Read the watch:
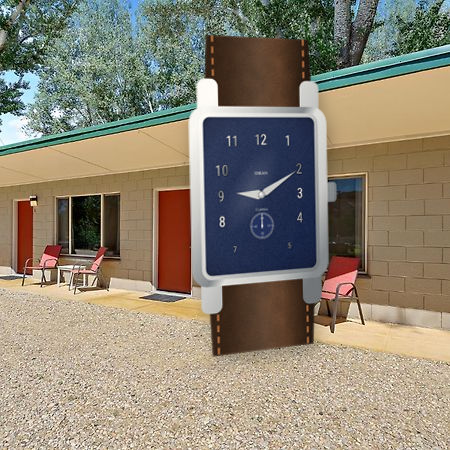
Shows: 9:10
